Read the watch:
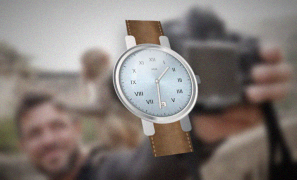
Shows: 1:31
